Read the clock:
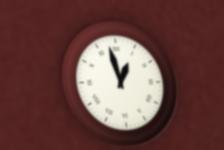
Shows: 12:58
